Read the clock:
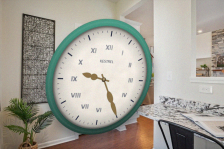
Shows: 9:25
